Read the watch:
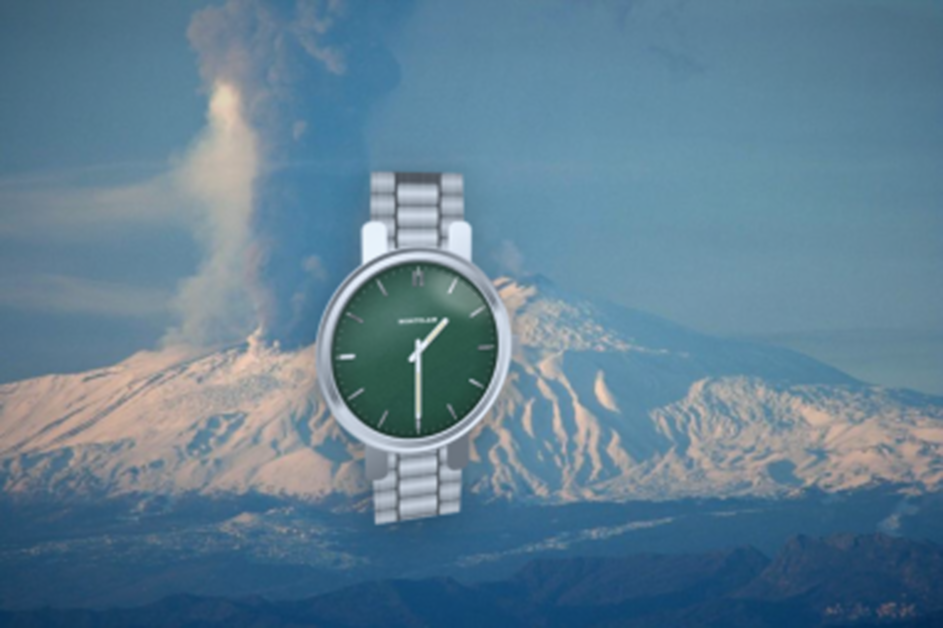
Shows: 1:30
